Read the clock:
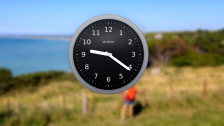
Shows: 9:21
